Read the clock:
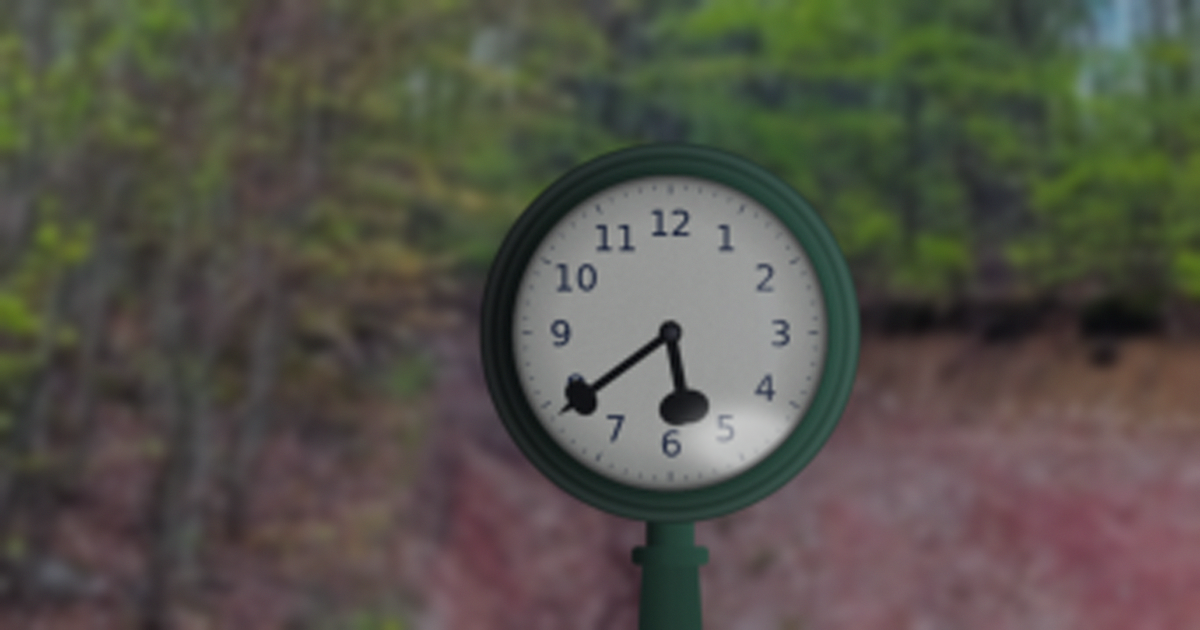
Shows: 5:39
